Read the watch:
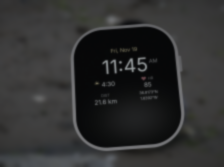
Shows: 11:45
